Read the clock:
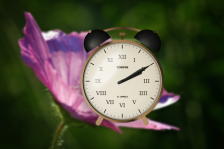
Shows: 2:10
